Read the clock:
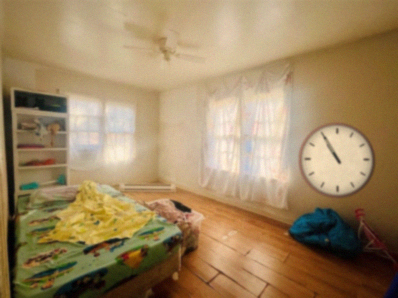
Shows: 10:55
